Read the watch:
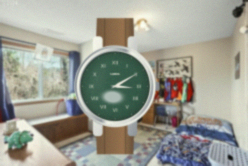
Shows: 3:10
